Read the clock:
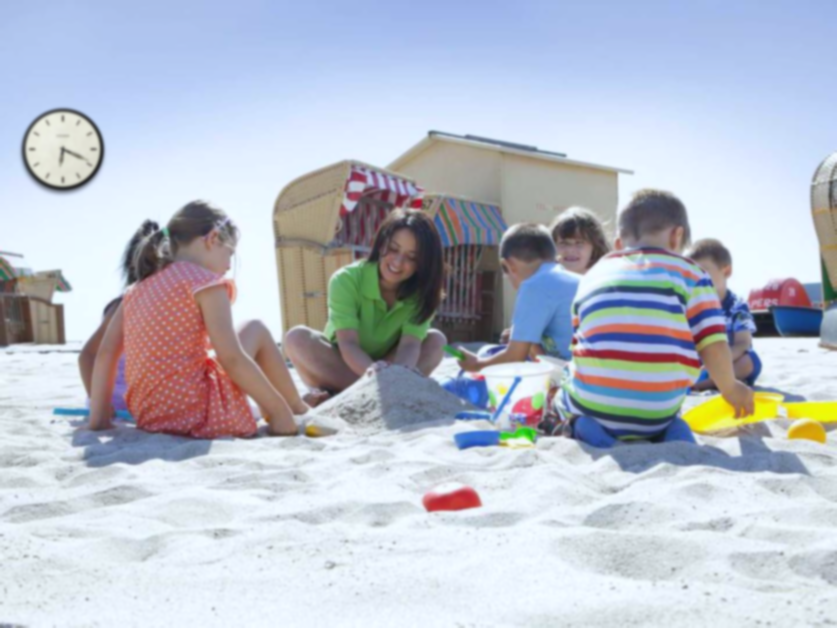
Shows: 6:19
